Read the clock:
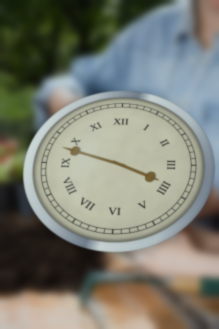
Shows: 3:48
